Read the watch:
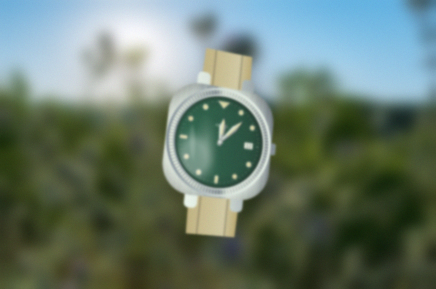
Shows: 12:07
